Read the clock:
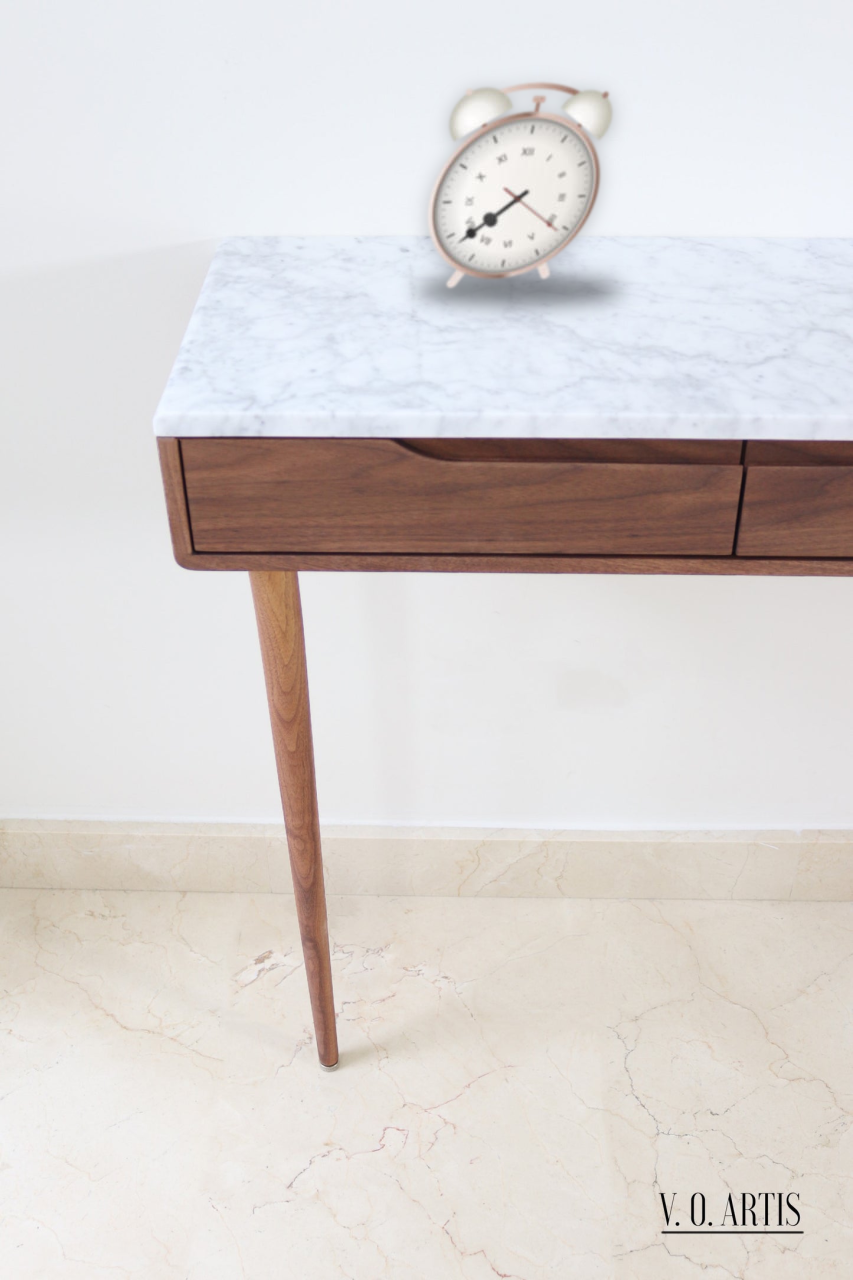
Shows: 7:38:21
